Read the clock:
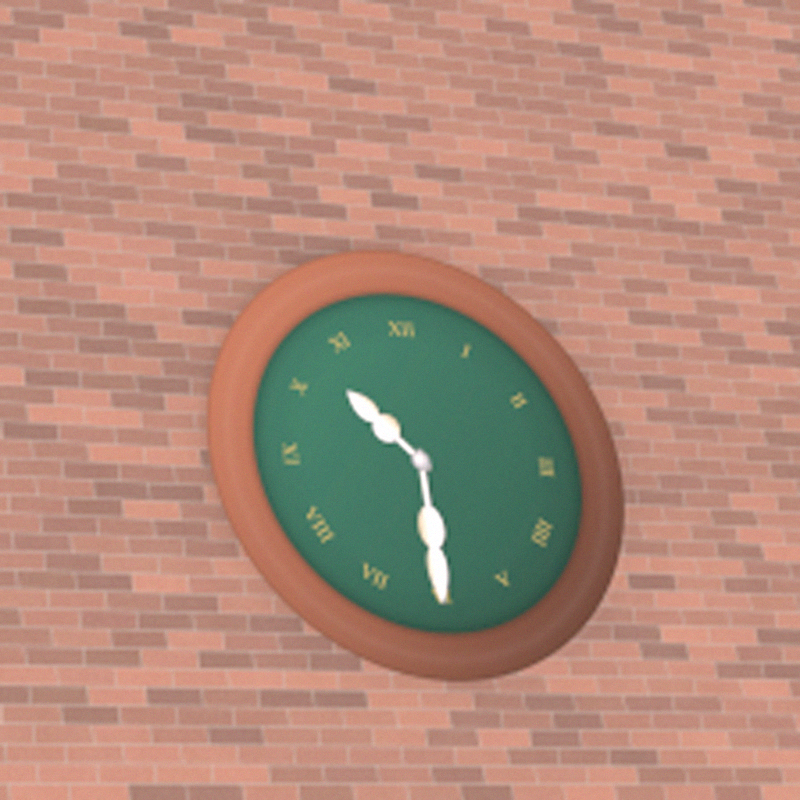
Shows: 10:30
